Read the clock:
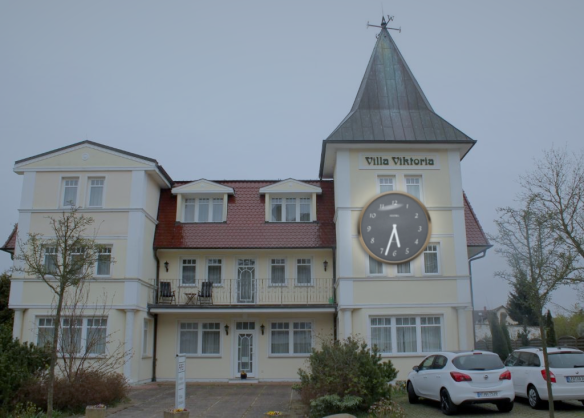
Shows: 5:33
